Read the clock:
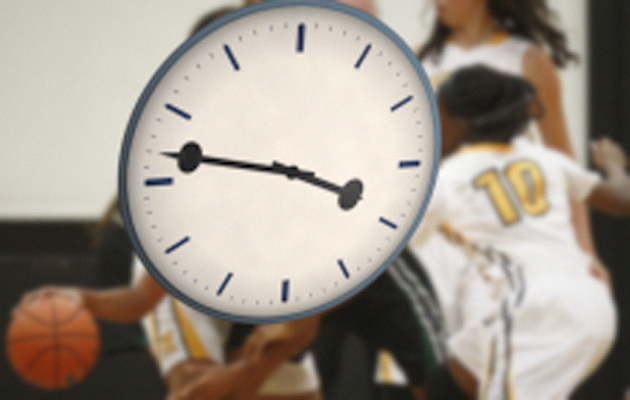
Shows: 3:47
